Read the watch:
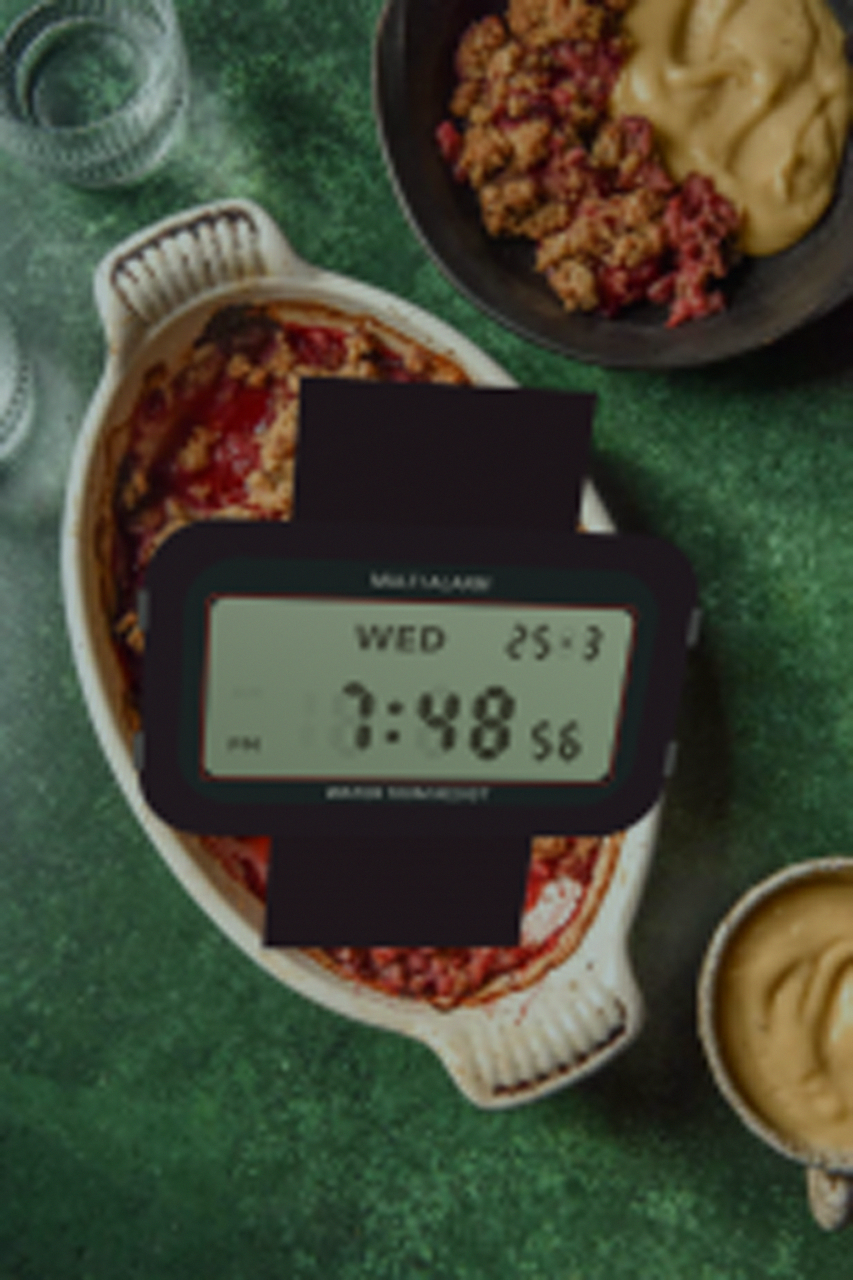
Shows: 7:48:56
